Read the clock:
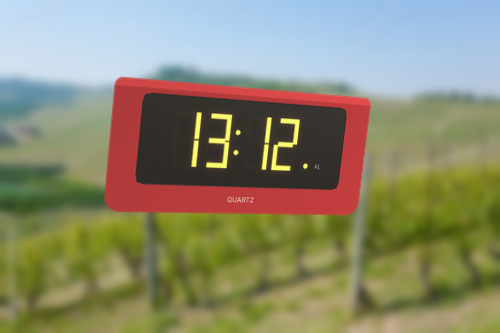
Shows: 13:12
